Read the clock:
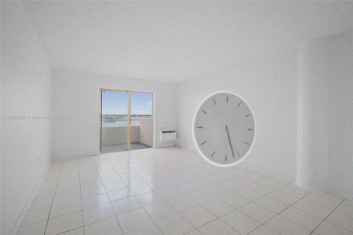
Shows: 5:27
